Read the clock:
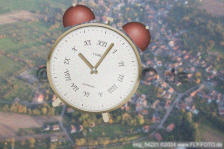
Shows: 10:03
